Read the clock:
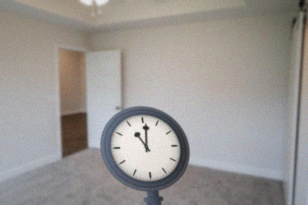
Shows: 11:01
